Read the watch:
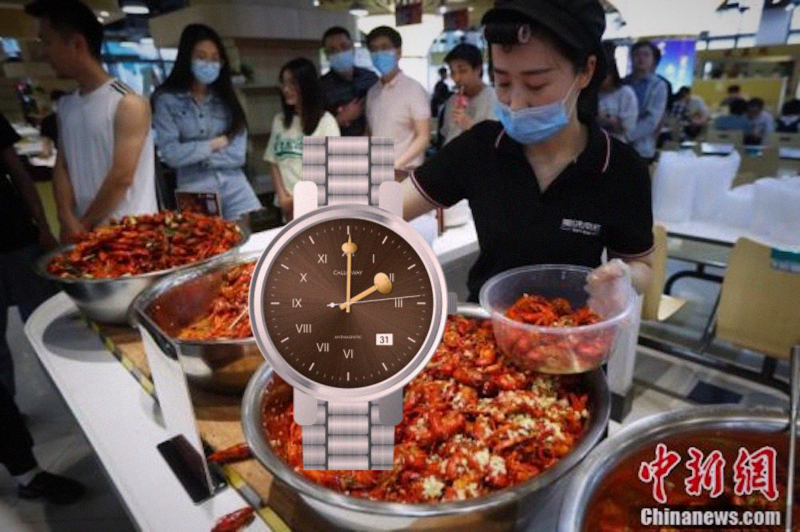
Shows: 2:00:14
